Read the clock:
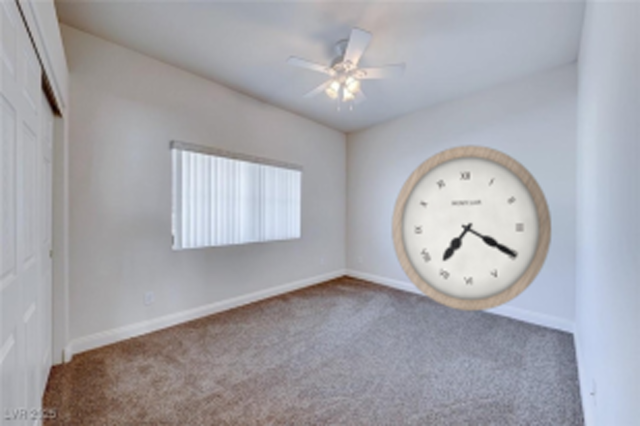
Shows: 7:20
